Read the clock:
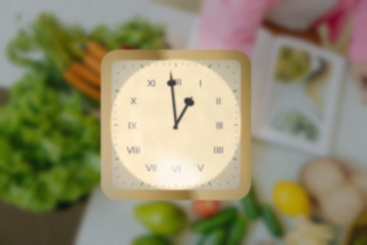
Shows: 12:59
